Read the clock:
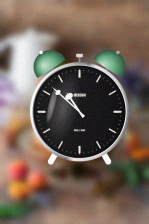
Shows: 10:52
